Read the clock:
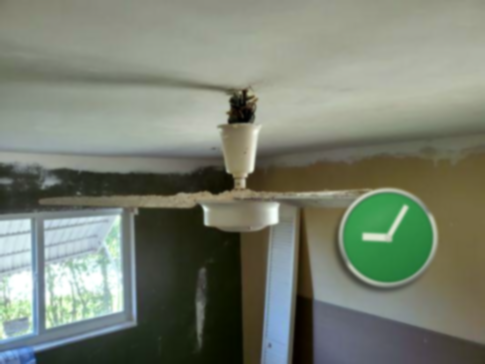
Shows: 9:05
